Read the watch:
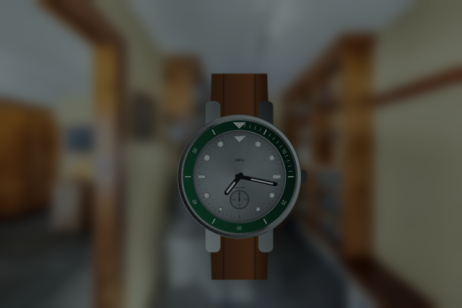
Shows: 7:17
